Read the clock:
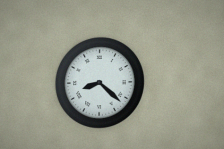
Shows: 8:22
